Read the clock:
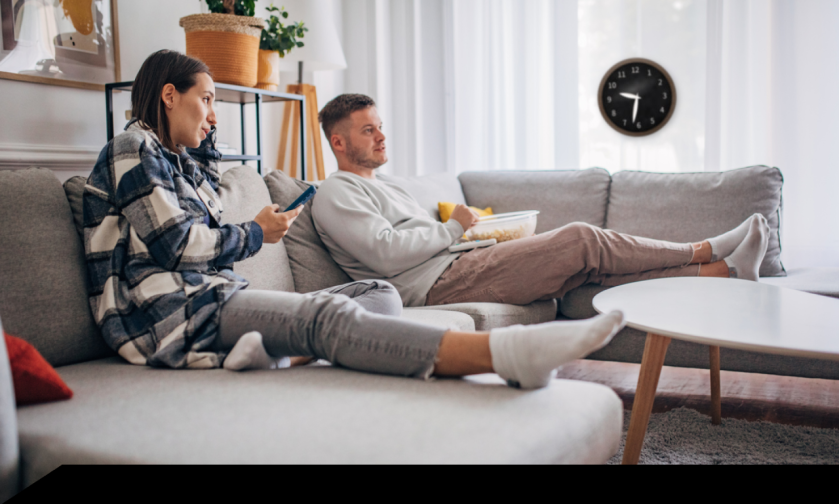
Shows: 9:32
